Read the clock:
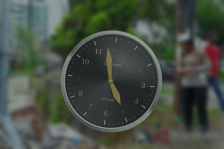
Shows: 4:58
